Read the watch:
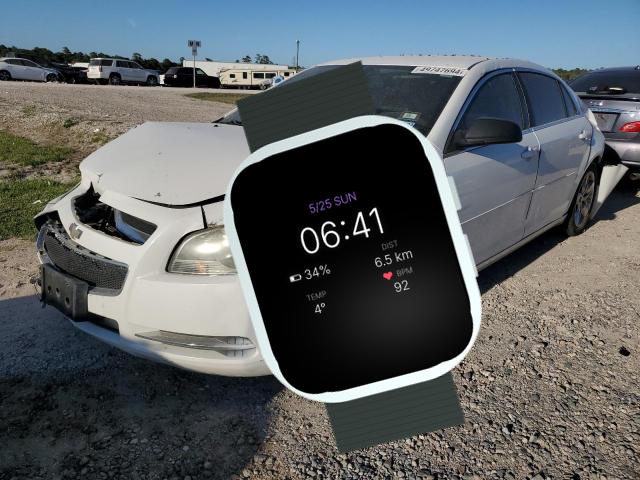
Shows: 6:41
